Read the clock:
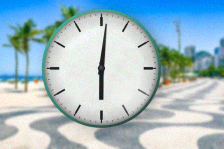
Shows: 6:01
